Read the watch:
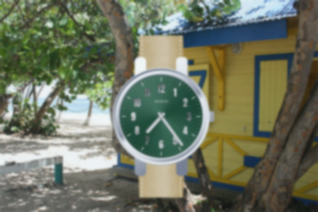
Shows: 7:24
